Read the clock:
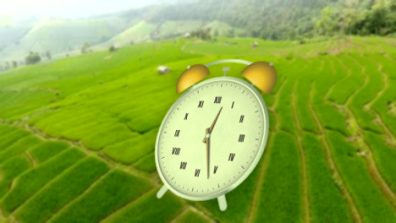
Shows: 12:27
